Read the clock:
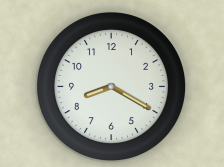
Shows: 8:20
